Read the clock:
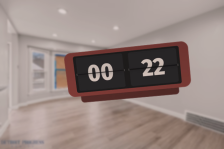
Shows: 0:22
